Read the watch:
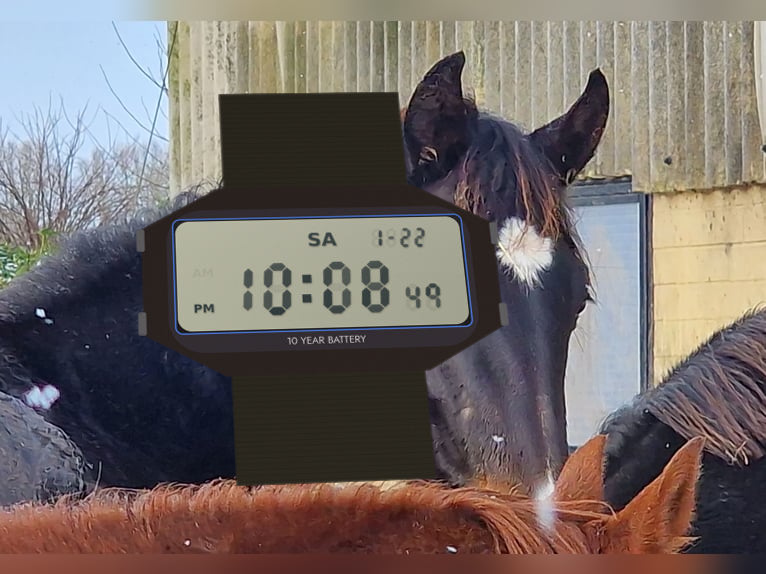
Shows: 10:08:49
